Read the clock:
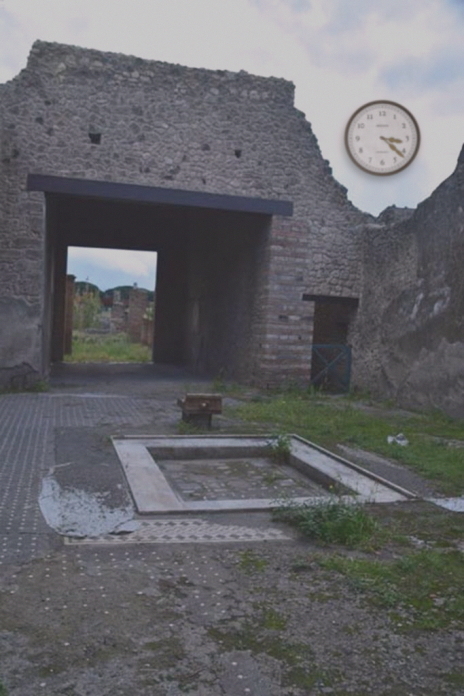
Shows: 3:22
